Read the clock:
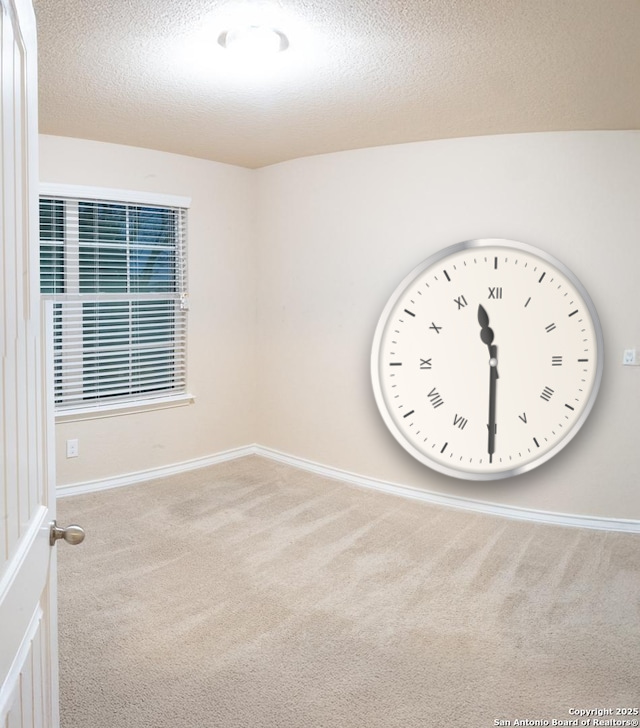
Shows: 11:30
